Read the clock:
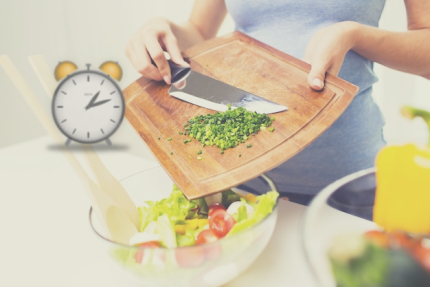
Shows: 1:12
